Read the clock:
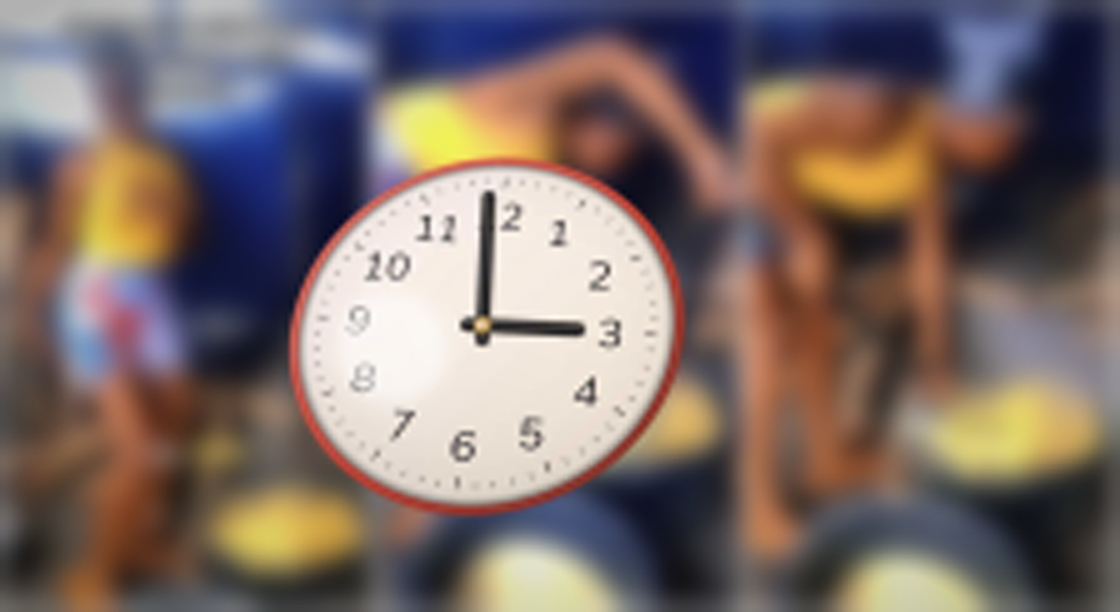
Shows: 2:59
